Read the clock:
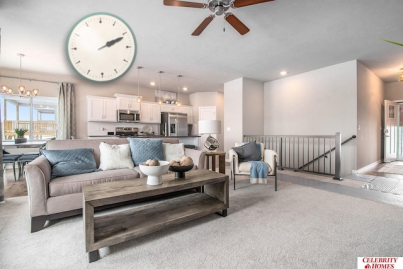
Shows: 2:11
